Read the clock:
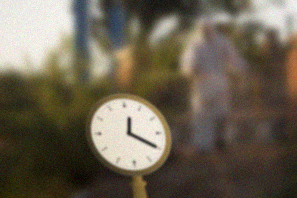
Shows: 12:20
